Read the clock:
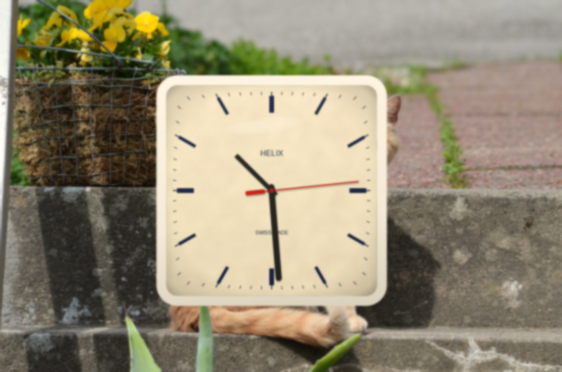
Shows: 10:29:14
